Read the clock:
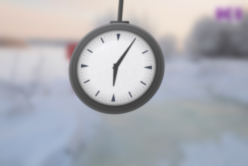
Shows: 6:05
